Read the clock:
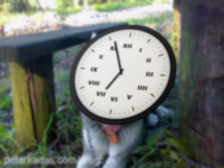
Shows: 6:56
